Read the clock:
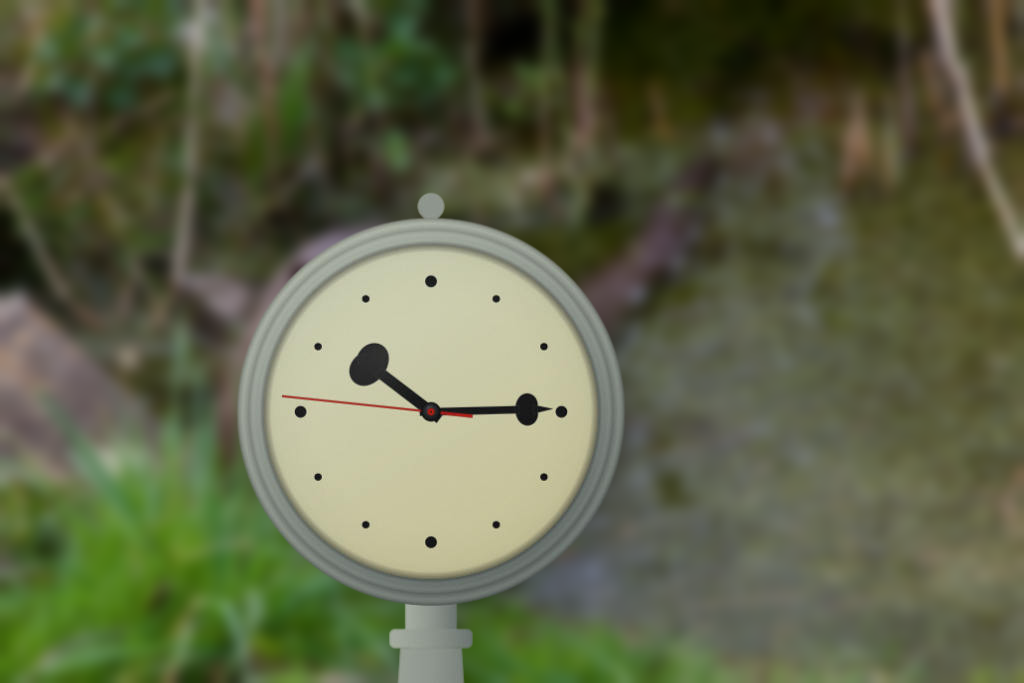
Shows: 10:14:46
